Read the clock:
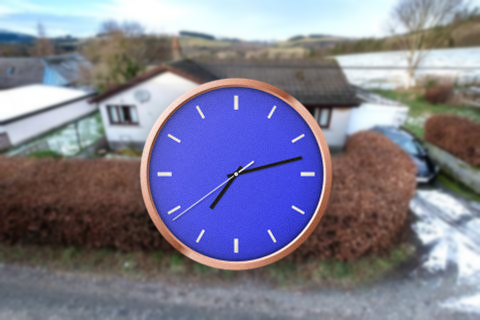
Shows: 7:12:39
